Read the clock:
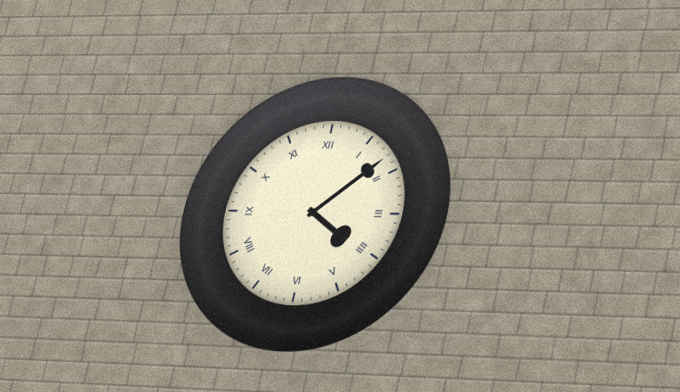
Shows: 4:08
